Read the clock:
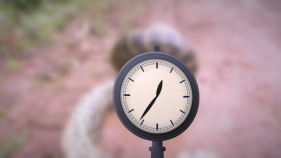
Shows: 12:36
